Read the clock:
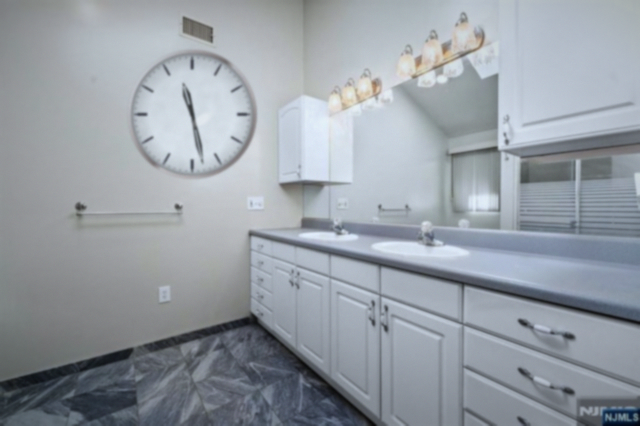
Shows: 11:28
